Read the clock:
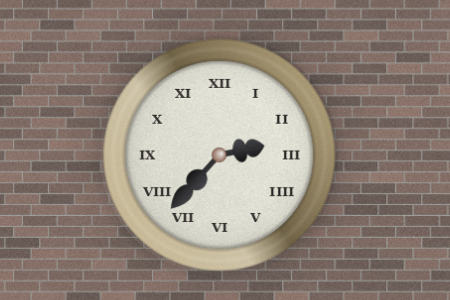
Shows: 2:37
